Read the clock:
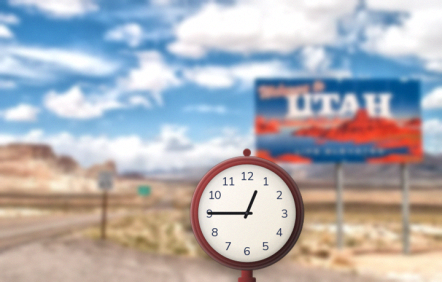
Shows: 12:45
